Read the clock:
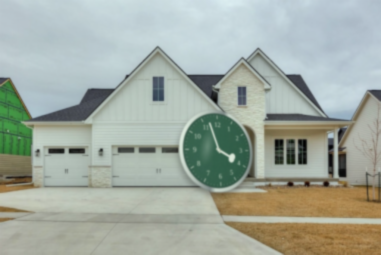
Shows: 3:57
